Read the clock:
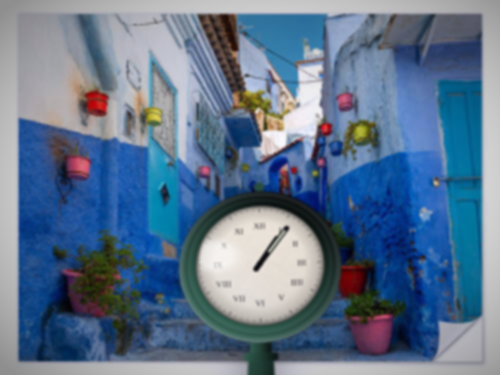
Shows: 1:06
